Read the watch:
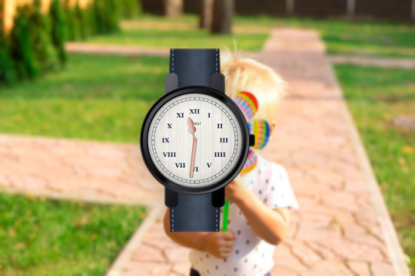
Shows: 11:31
